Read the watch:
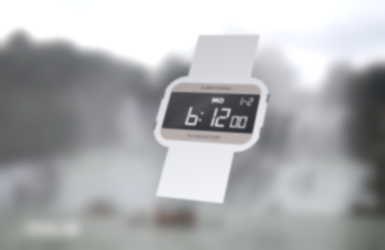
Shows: 6:12:00
